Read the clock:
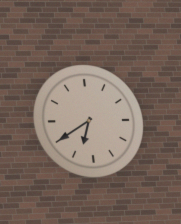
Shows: 6:40
